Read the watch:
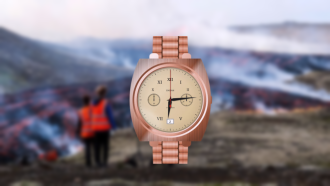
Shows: 6:14
